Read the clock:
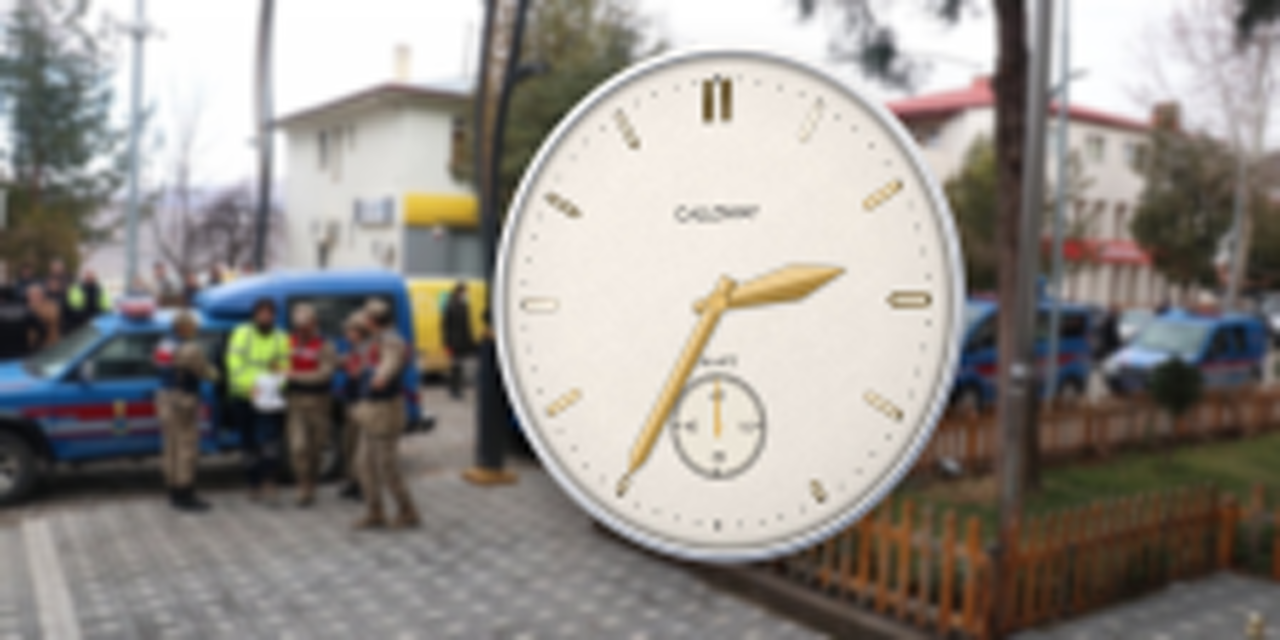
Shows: 2:35
